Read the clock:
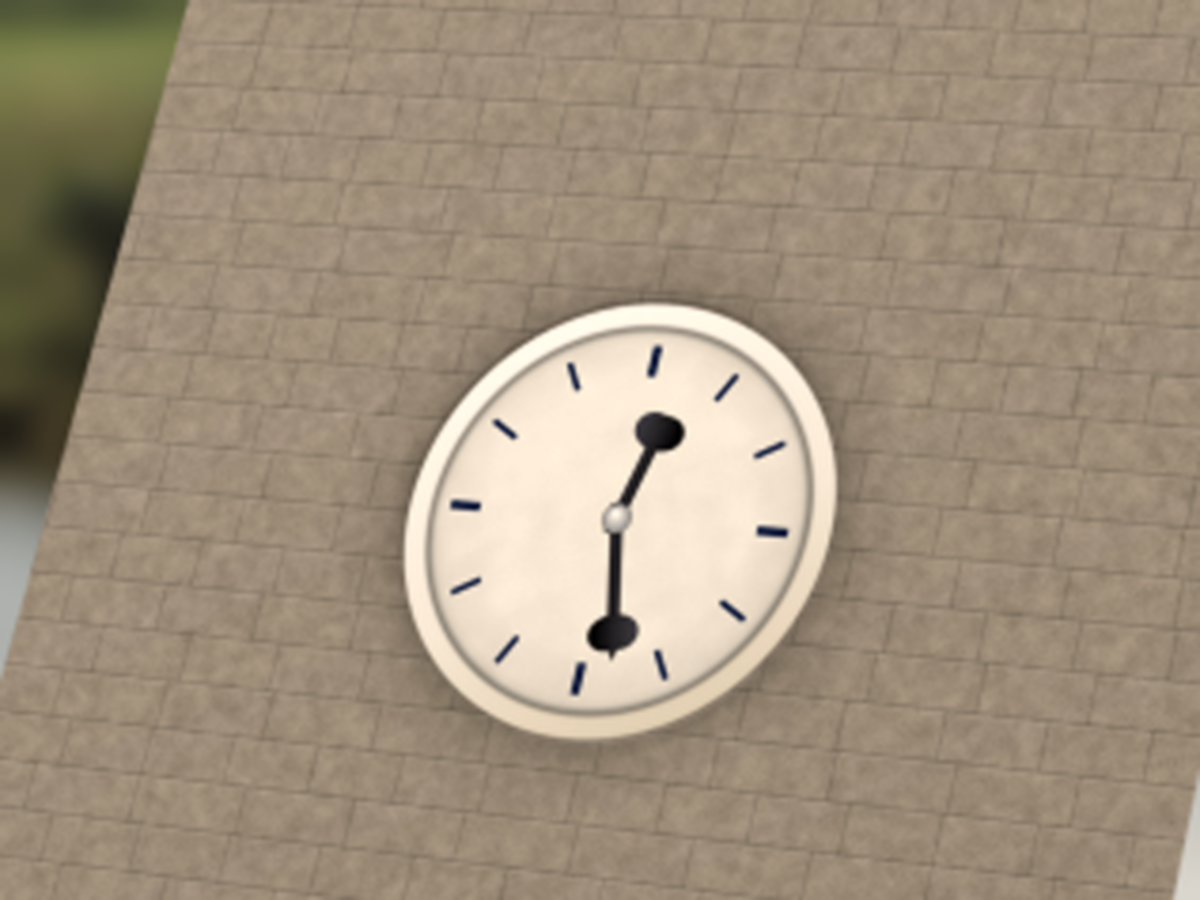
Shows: 12:28
